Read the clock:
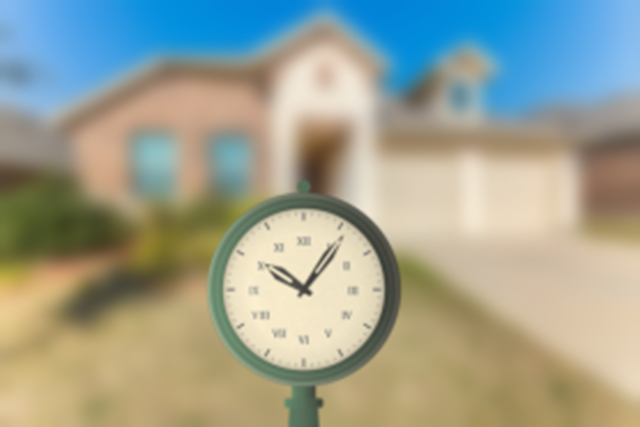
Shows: 10:06
